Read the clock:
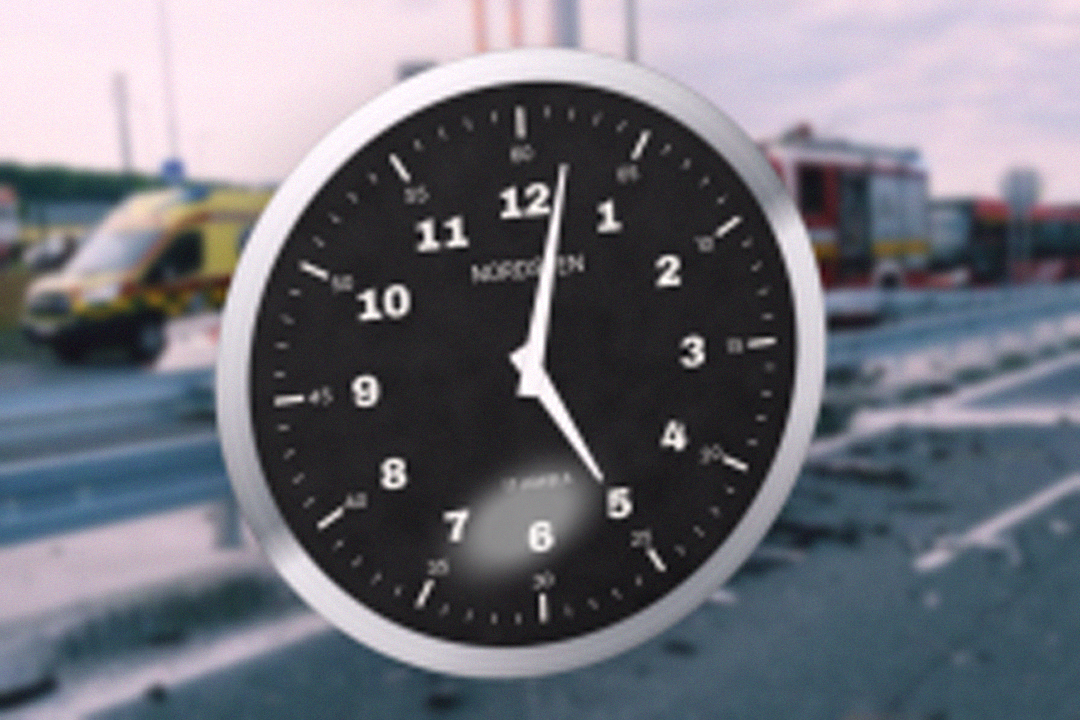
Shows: 5:02
